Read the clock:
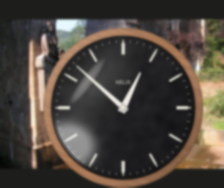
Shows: 12:52
